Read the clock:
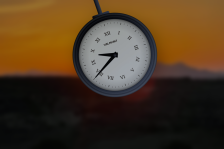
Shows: 9:40
